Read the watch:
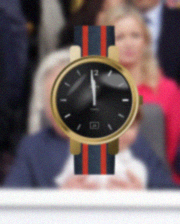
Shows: 11:59
